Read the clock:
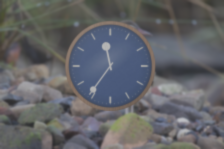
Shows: 11:36
